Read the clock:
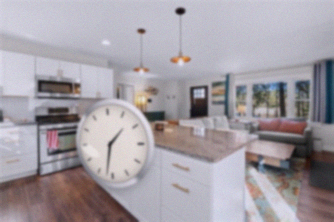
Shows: 1:32
